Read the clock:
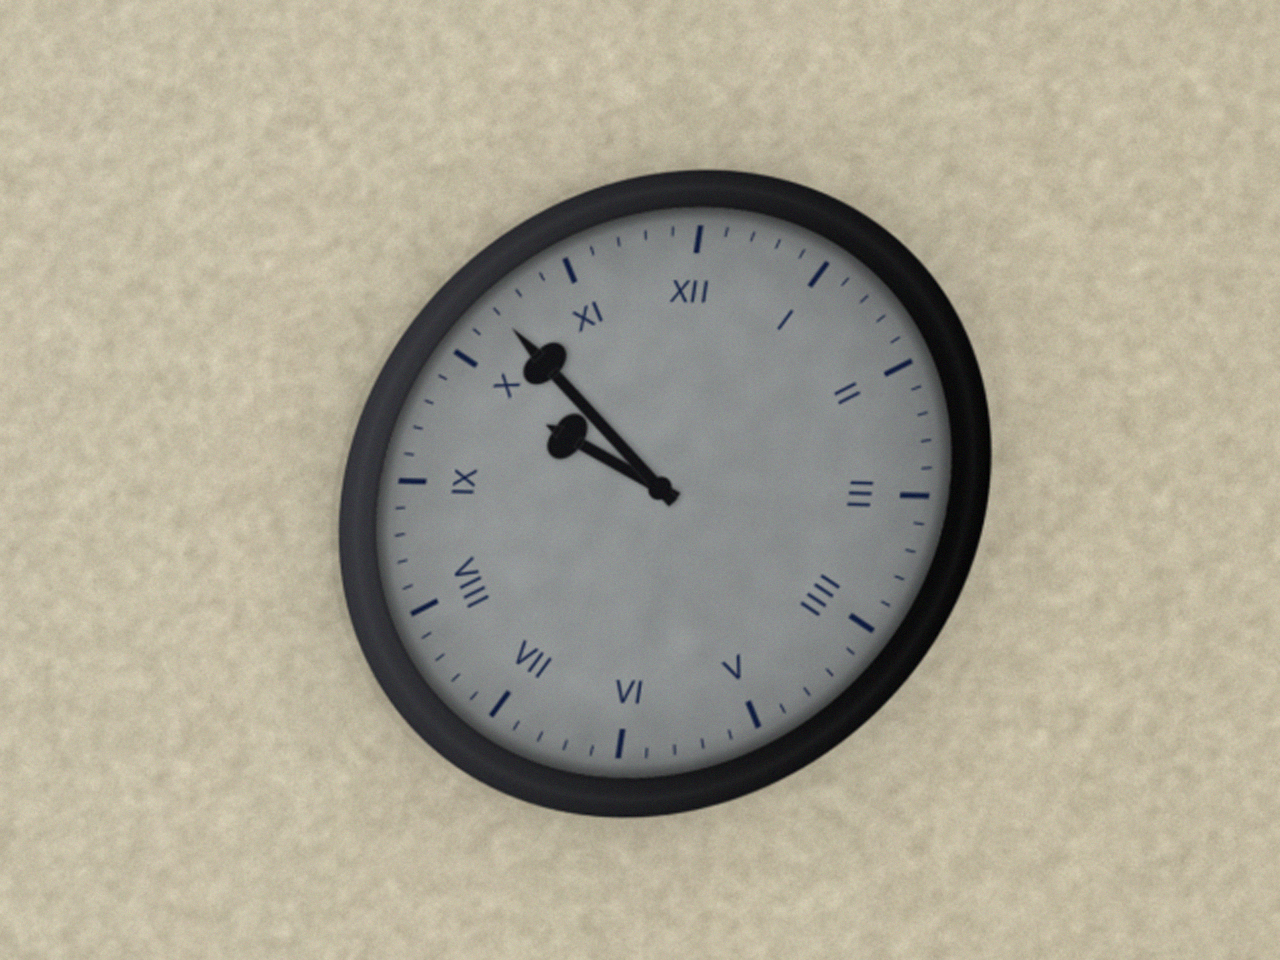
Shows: 9:52
